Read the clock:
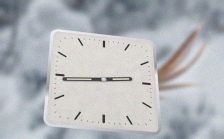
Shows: 2:44
